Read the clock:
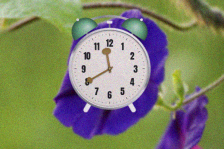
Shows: 11:40
